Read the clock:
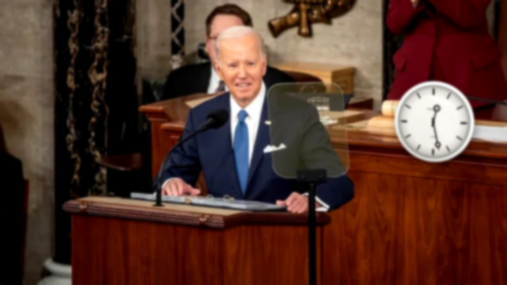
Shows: 12:28
